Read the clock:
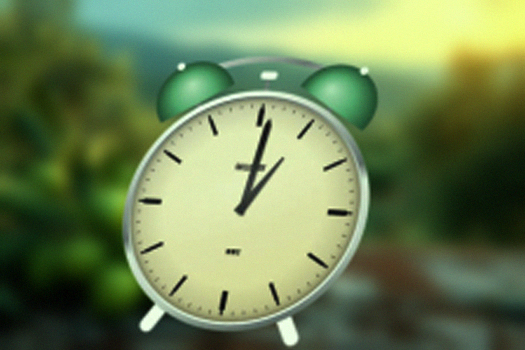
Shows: 1:01
